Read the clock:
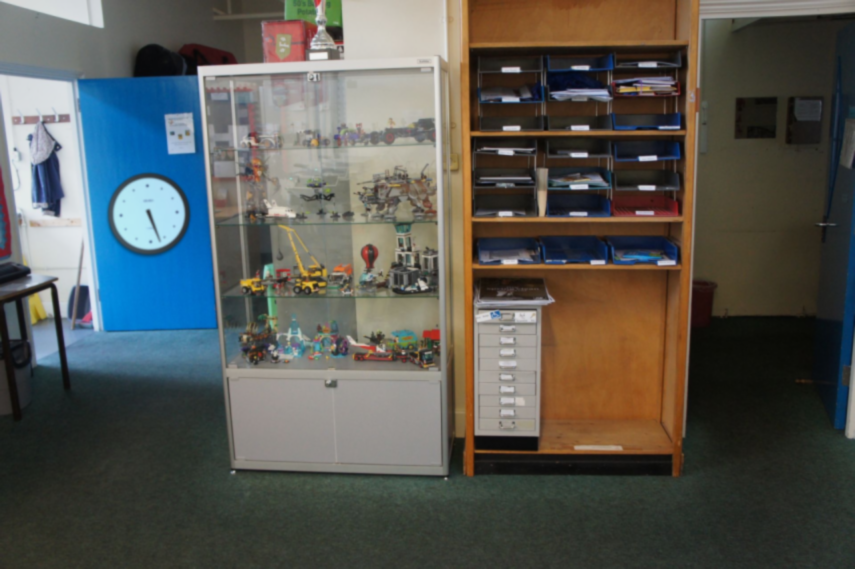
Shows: 5:27
